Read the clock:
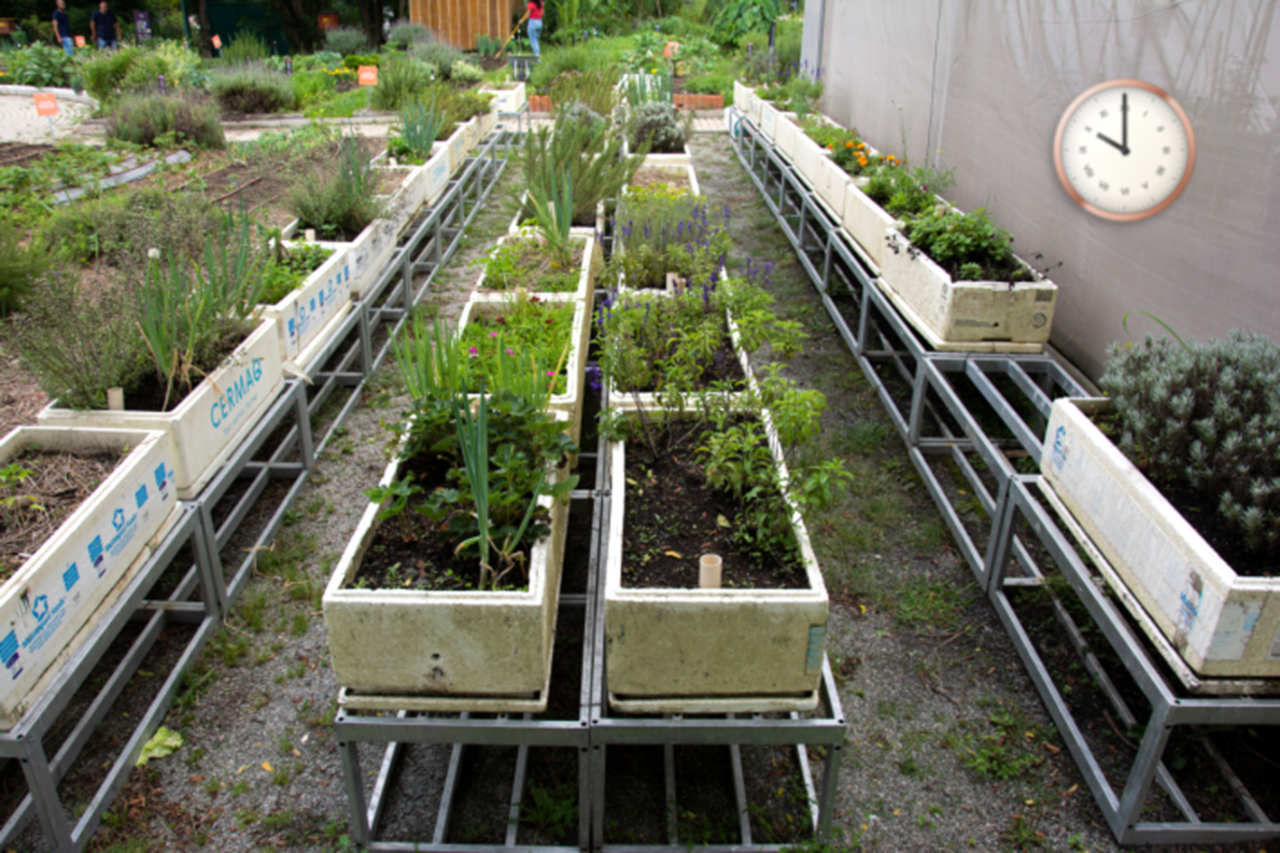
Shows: 10:00
